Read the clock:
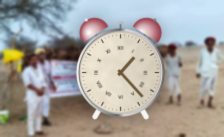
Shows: 1:23
